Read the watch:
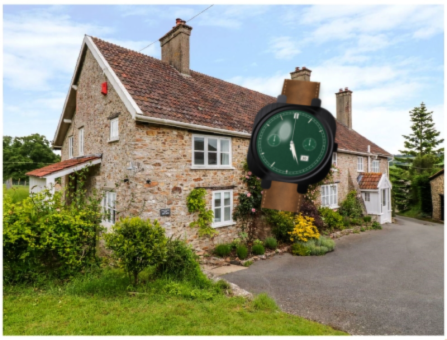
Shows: 5:26
